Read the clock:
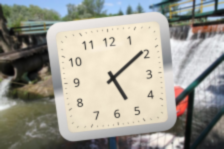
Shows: 5:09
